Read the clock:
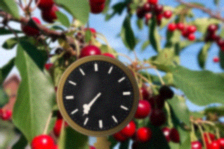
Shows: 7:37
